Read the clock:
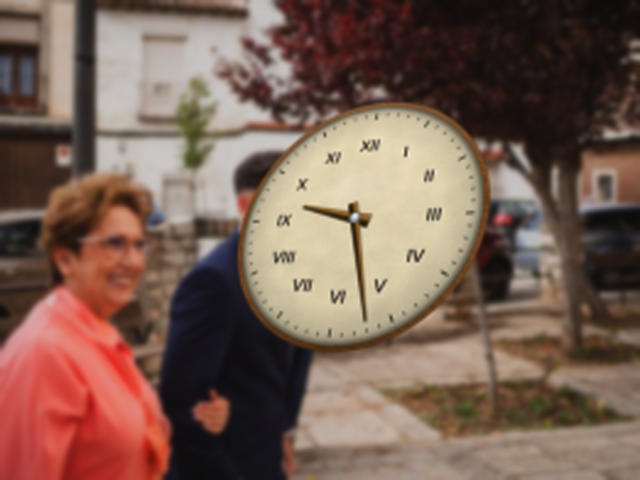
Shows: 9:27
